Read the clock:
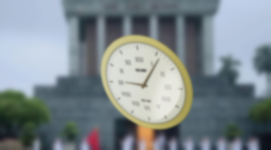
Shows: 9:06
